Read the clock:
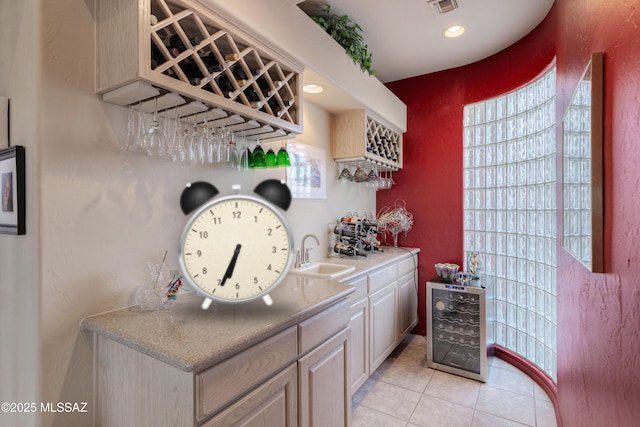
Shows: 6:34
